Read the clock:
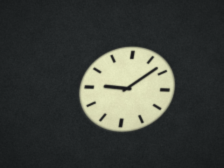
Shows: 9:08
